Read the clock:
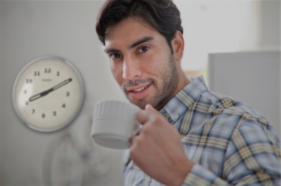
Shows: 8:10
